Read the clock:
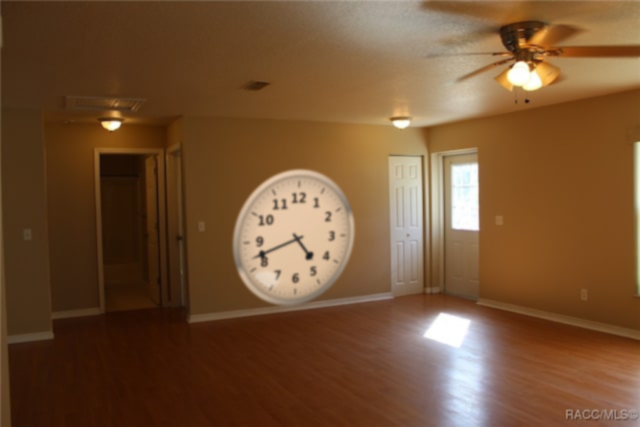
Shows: 4:42
